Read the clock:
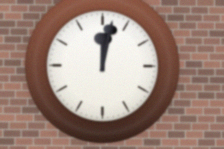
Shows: 12:02
